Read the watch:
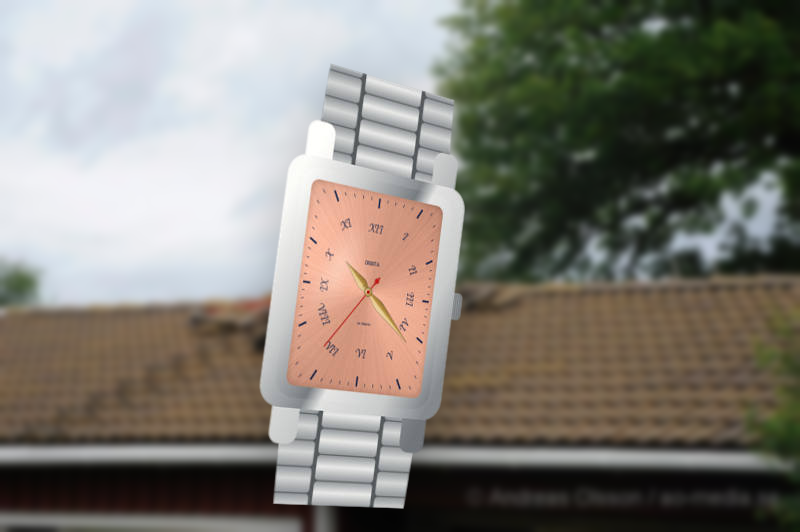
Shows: 10:21:36
